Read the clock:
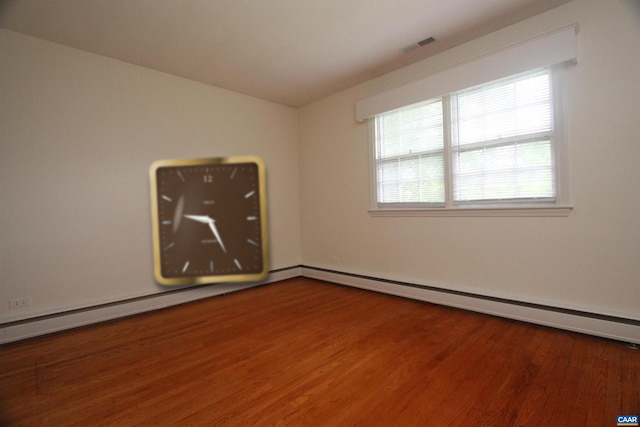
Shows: 9:26
